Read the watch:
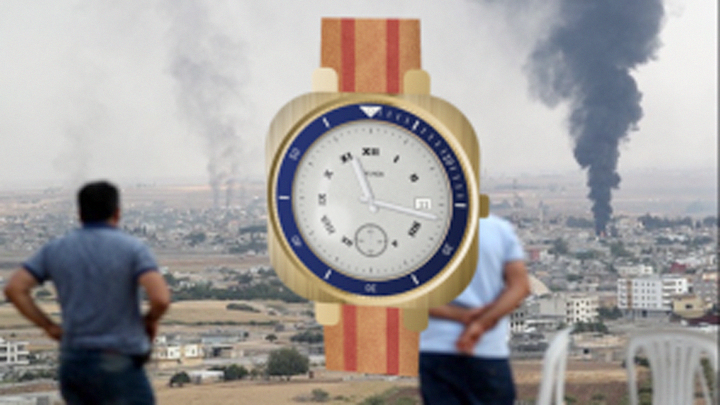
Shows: 11:17
